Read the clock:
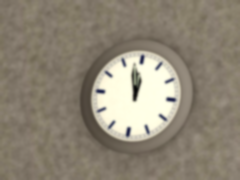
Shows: 11:58
